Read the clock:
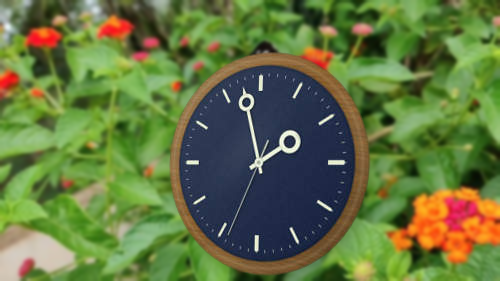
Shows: 1:57:34
